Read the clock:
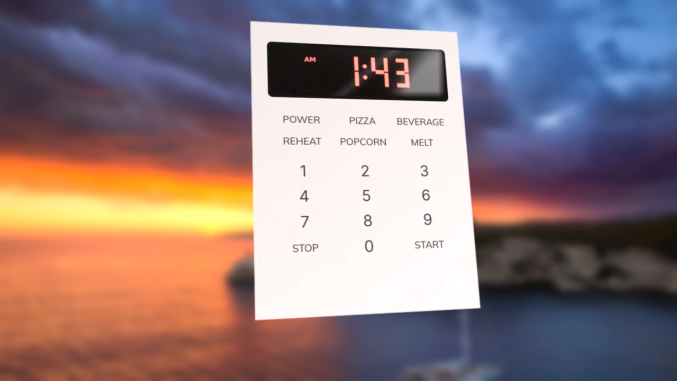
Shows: 1:43
